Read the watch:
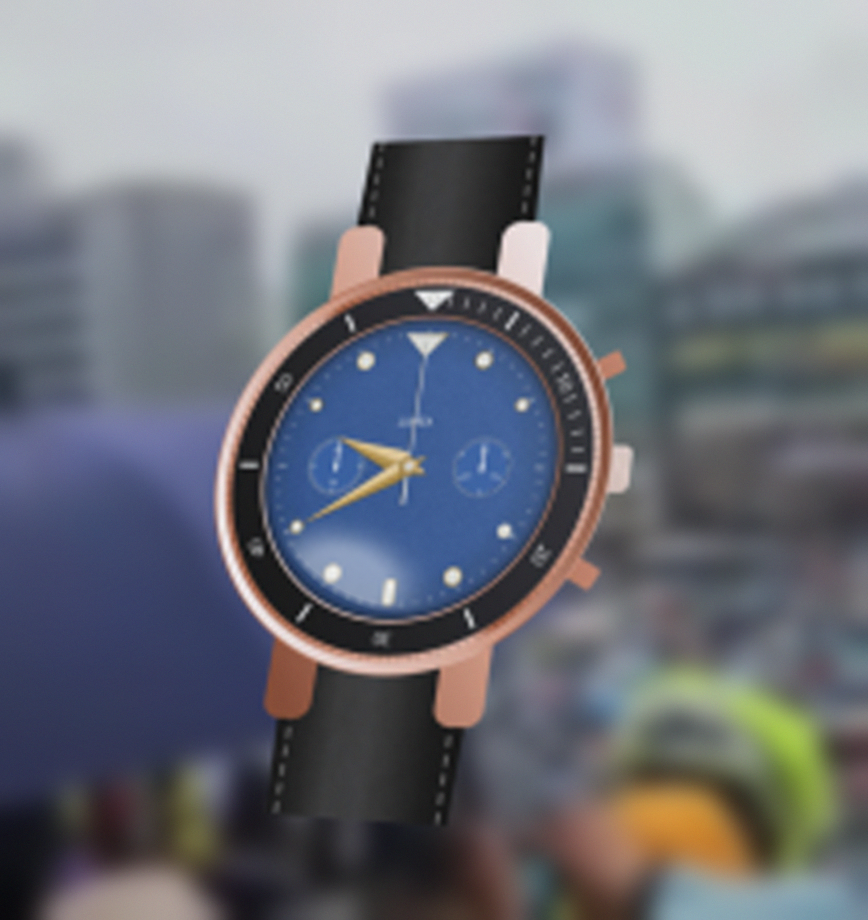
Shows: 9:40
